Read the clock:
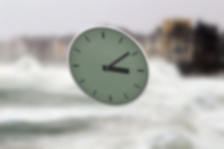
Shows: 3:09
